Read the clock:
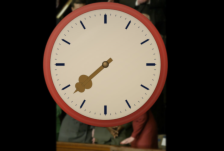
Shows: 7:38
